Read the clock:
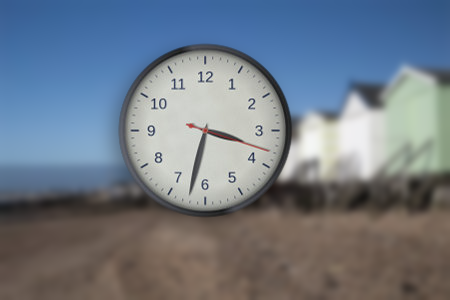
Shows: 3:32:18
